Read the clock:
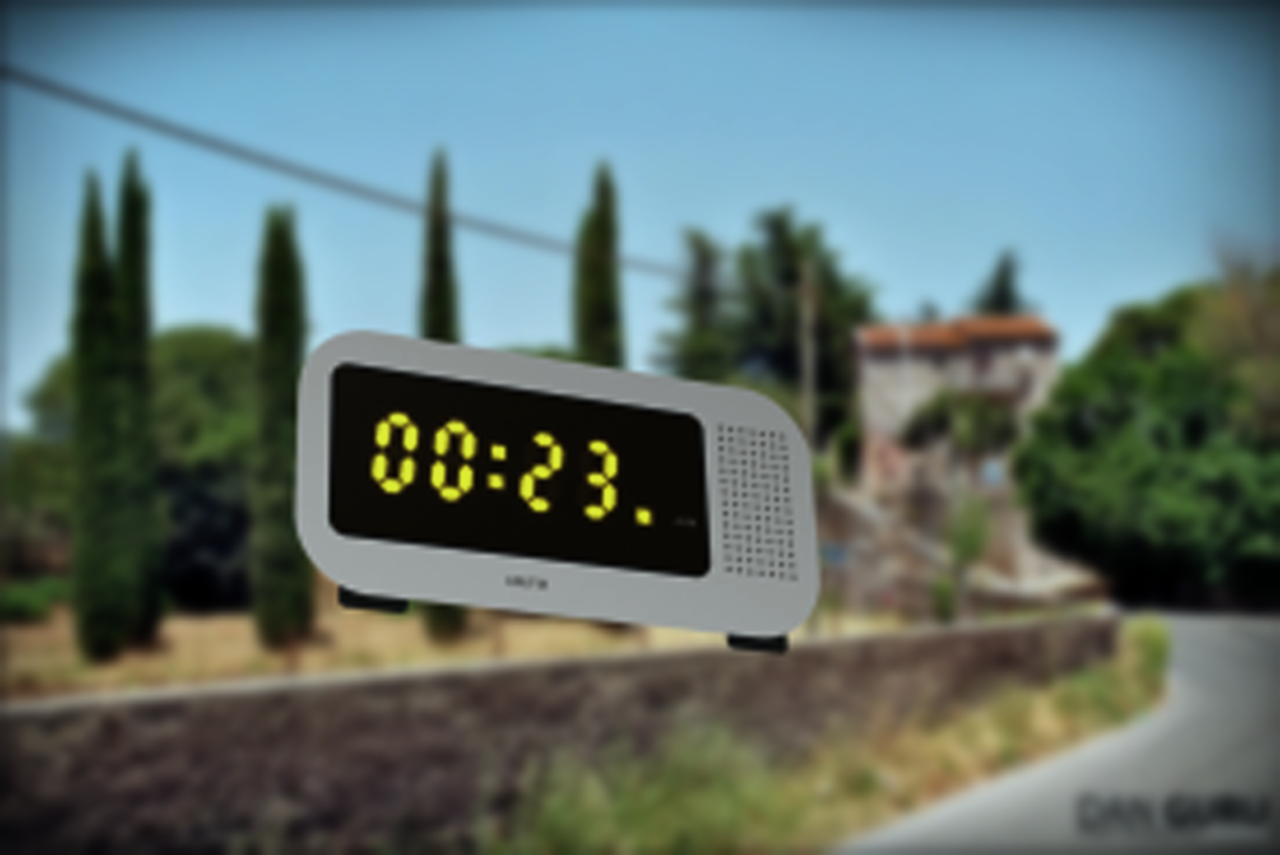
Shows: 0:23
